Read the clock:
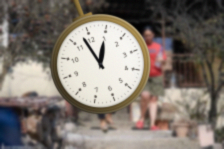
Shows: 12:58
